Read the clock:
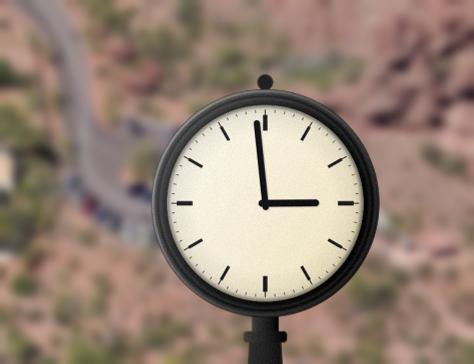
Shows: 2:59
